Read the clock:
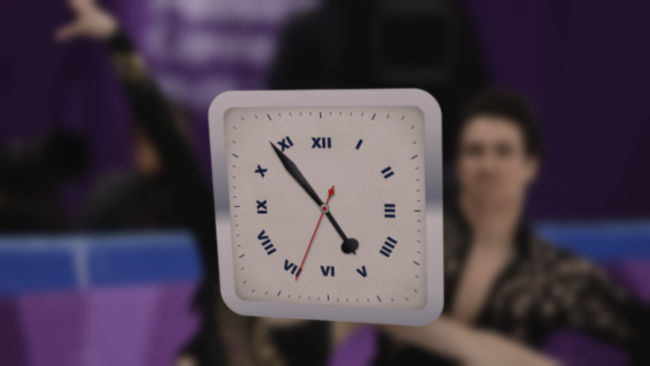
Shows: 4:53:34
